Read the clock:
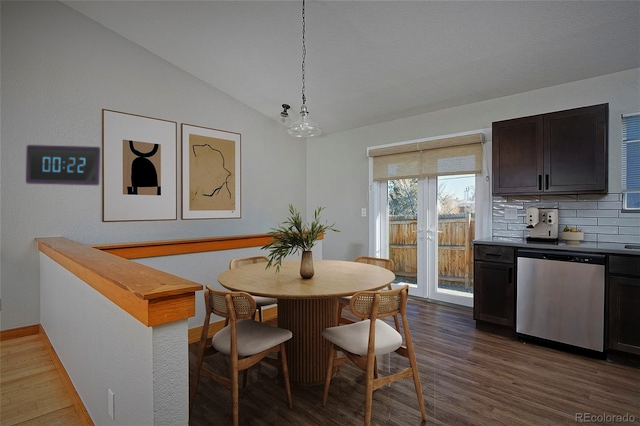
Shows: 0:22
